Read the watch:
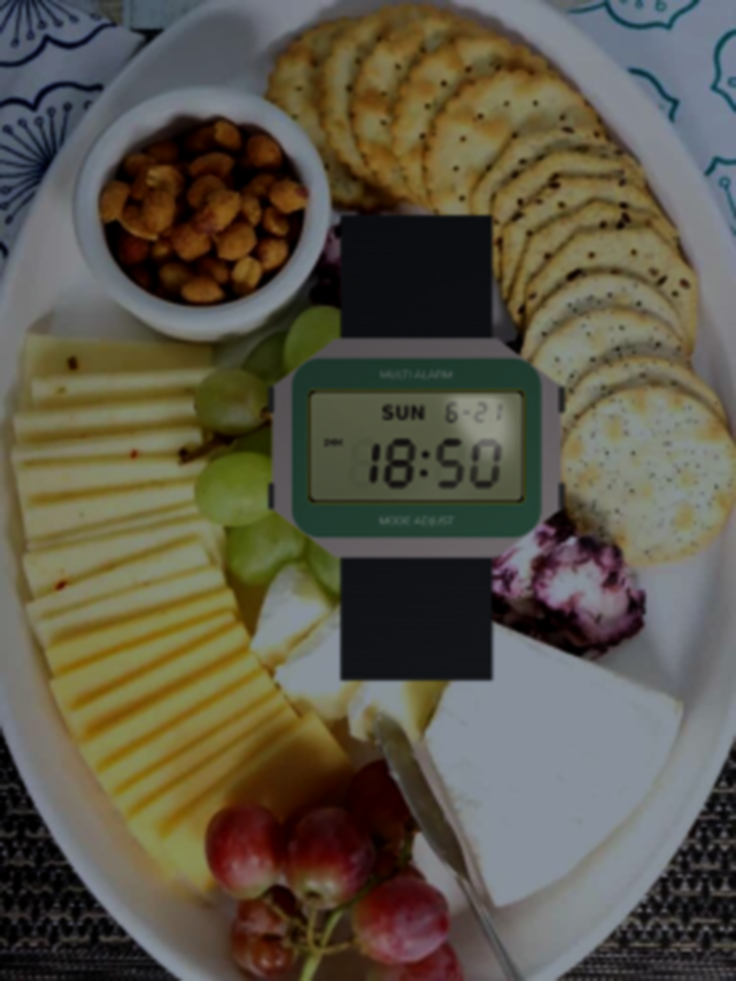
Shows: 18:50
